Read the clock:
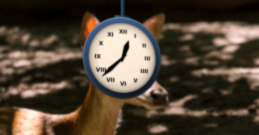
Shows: 12:38
